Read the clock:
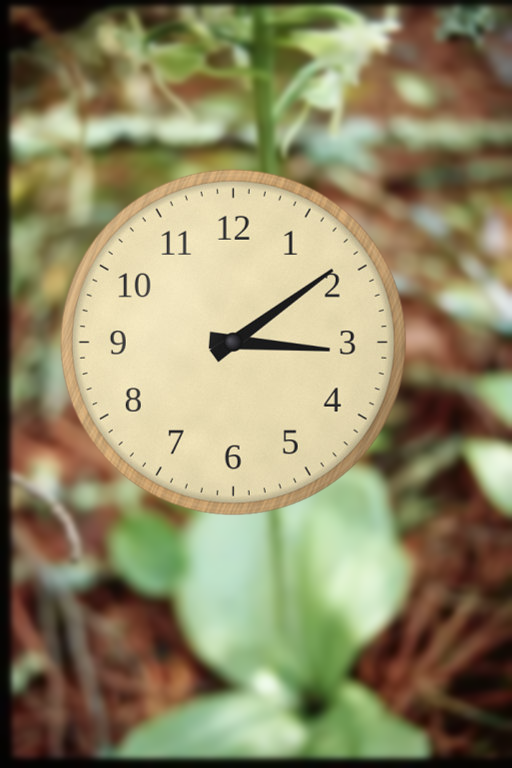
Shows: 3:09
